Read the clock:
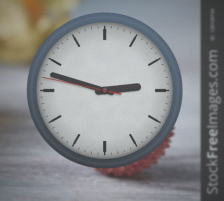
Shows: 2:47:47
